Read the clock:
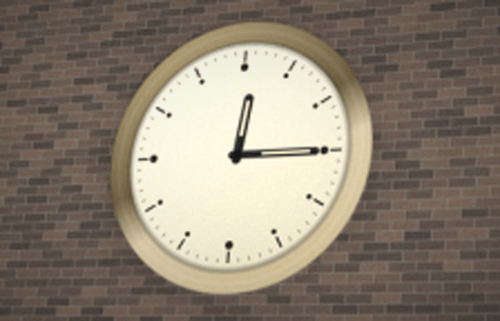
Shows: 12:15
